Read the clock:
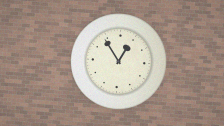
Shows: 12:54
